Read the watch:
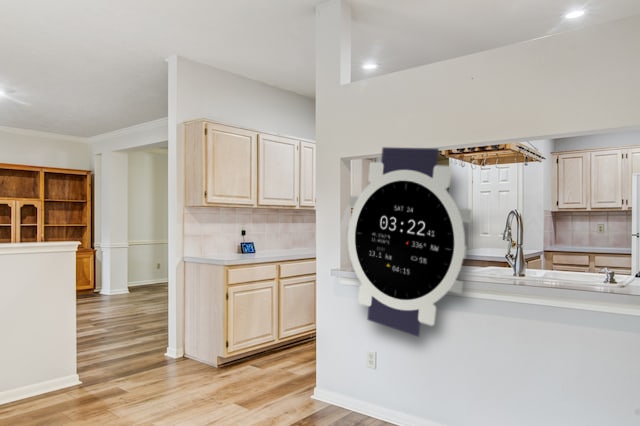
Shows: 3:22
